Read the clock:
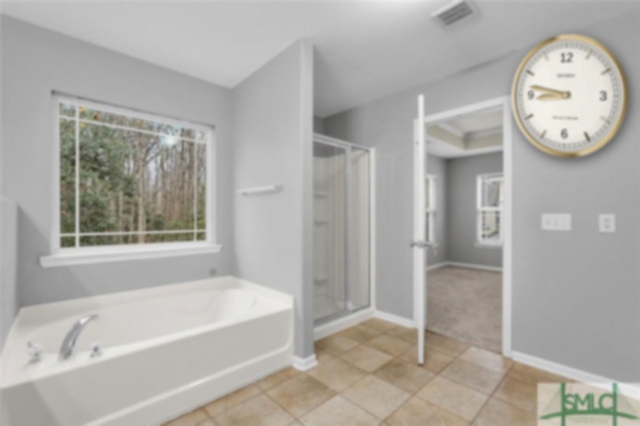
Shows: 8:47
